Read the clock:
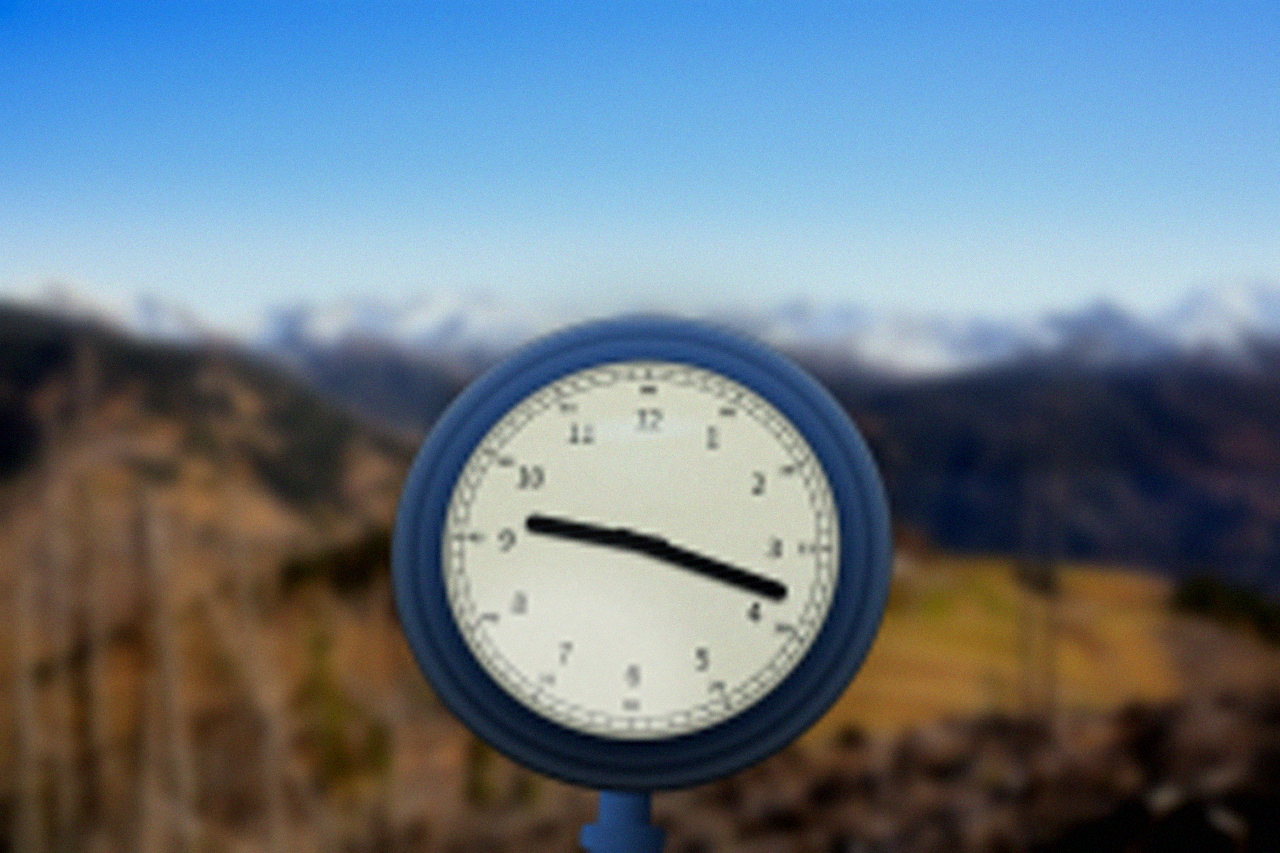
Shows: 9:18
